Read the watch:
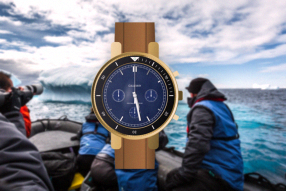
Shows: 5:28
